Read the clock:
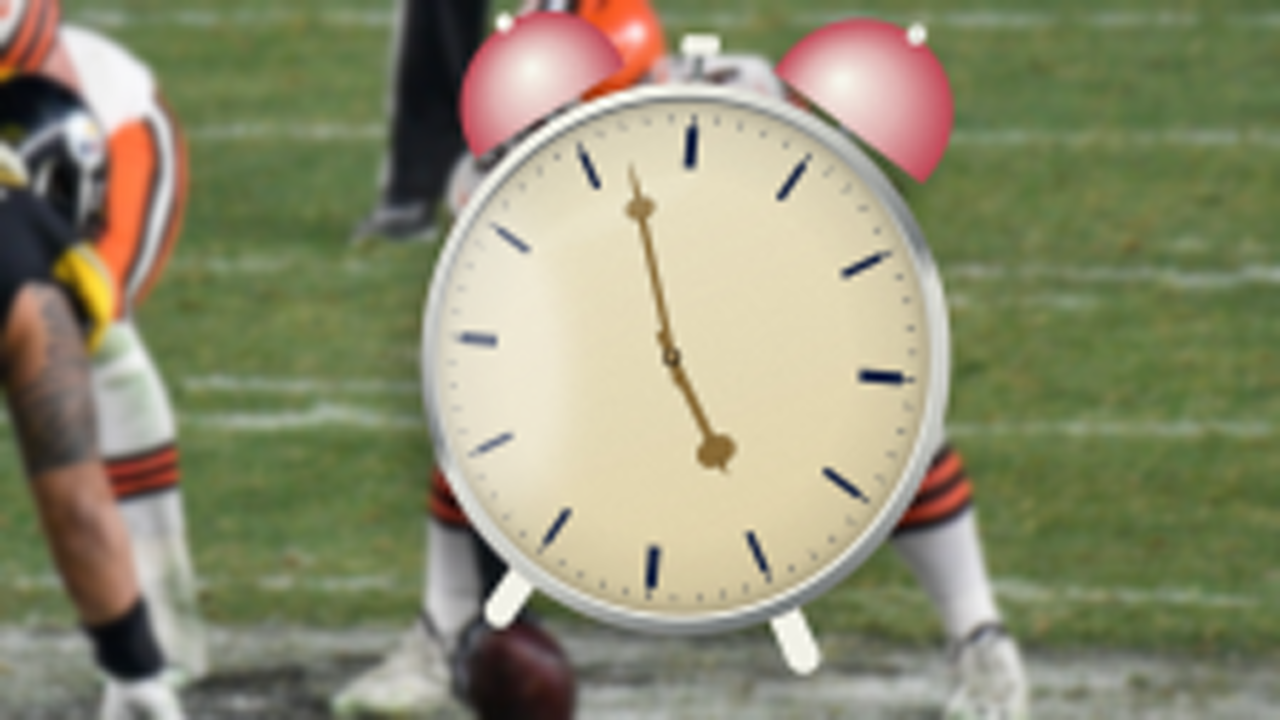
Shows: 4:57
